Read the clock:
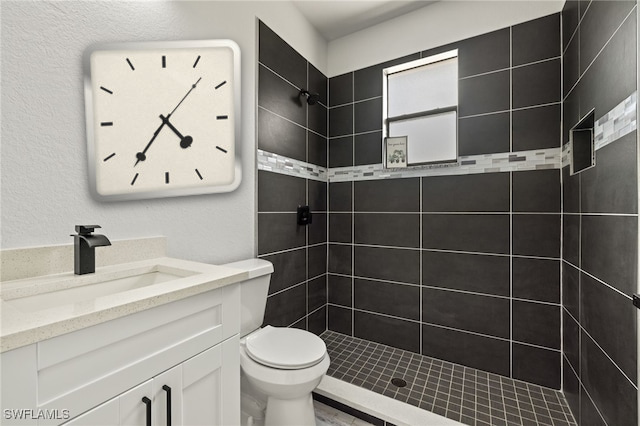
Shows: 4:36:07
